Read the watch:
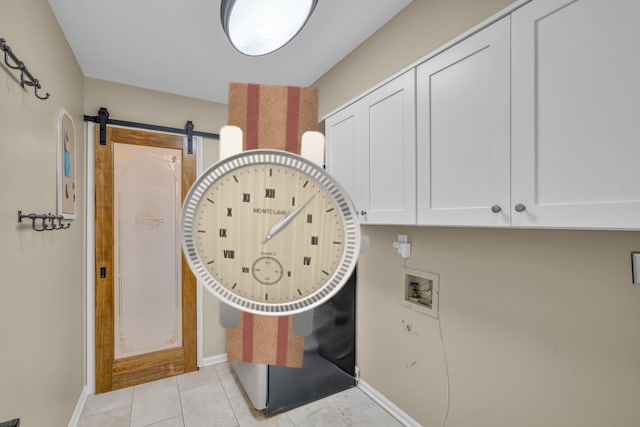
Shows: 1:07
